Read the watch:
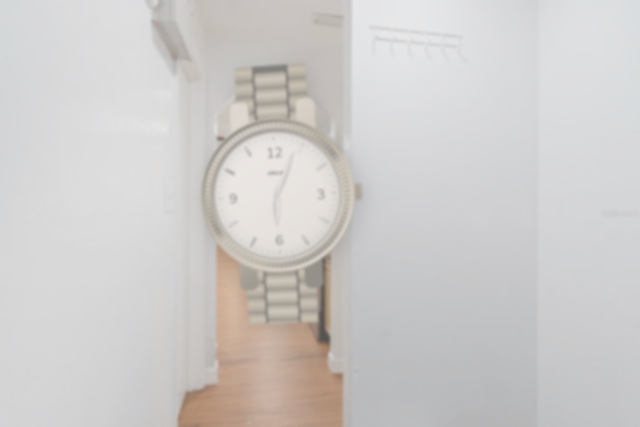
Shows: 6:04
